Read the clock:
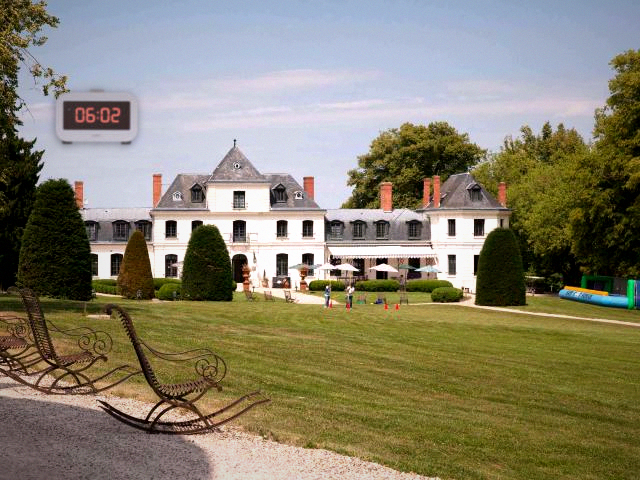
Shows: 6:02
